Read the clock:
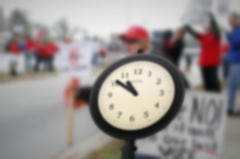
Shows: 10:51
